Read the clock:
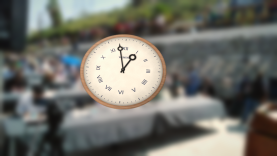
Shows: 12:58
